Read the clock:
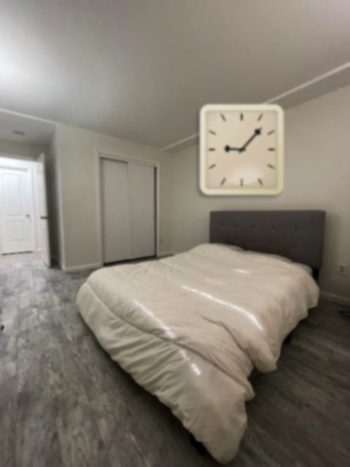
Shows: 9:07
